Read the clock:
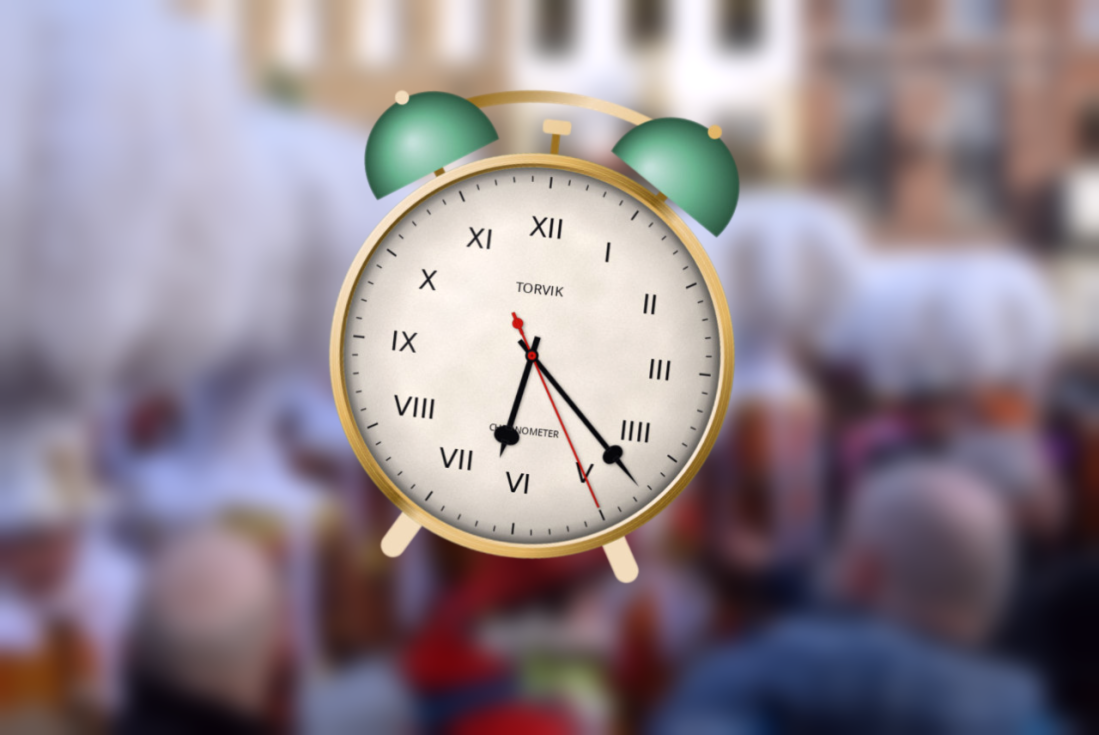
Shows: 6:22:25
